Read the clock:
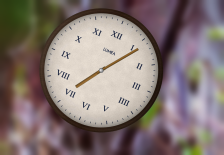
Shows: 7:06
